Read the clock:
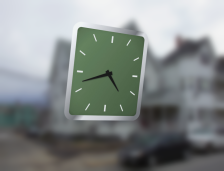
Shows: 4:42
